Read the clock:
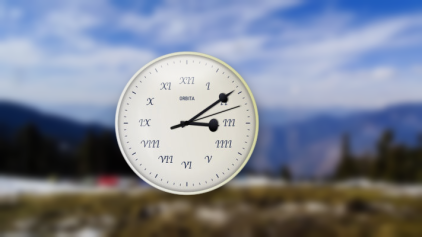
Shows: 3:09:12
